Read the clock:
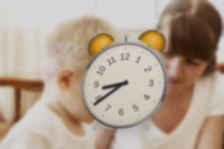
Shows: 8:39
